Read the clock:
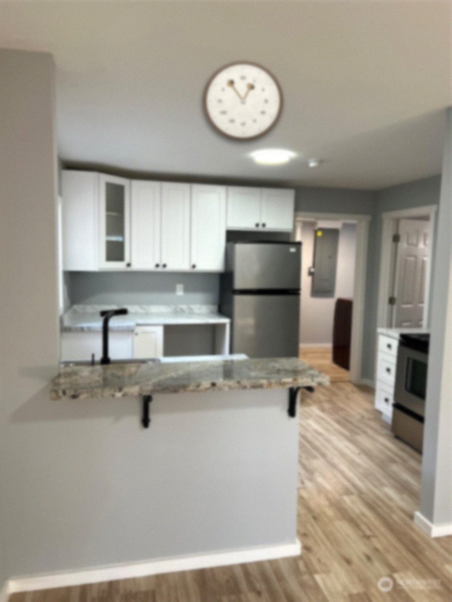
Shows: 12:54
